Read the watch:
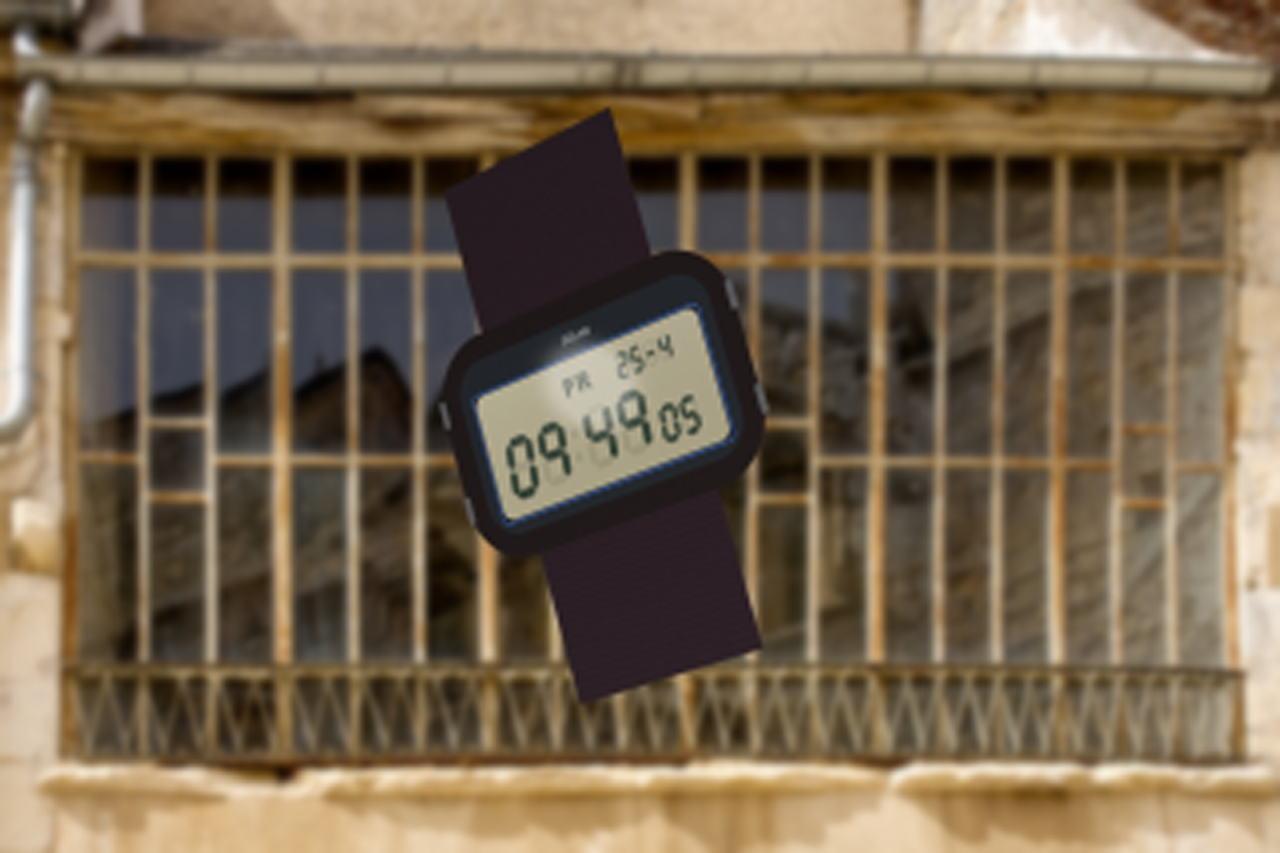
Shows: 9:49:05
